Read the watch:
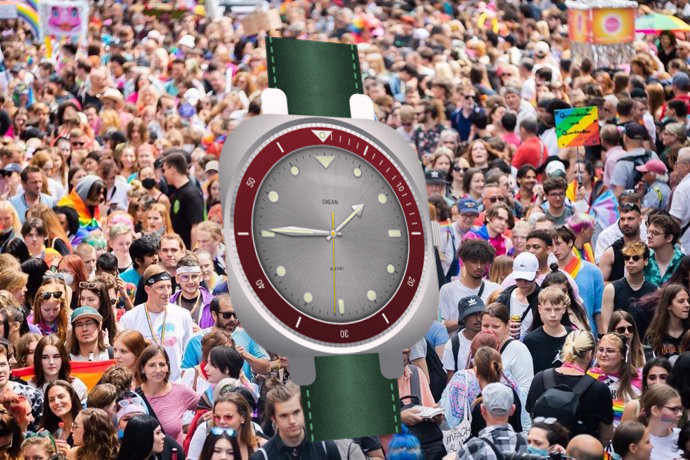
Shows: 1:45:31
